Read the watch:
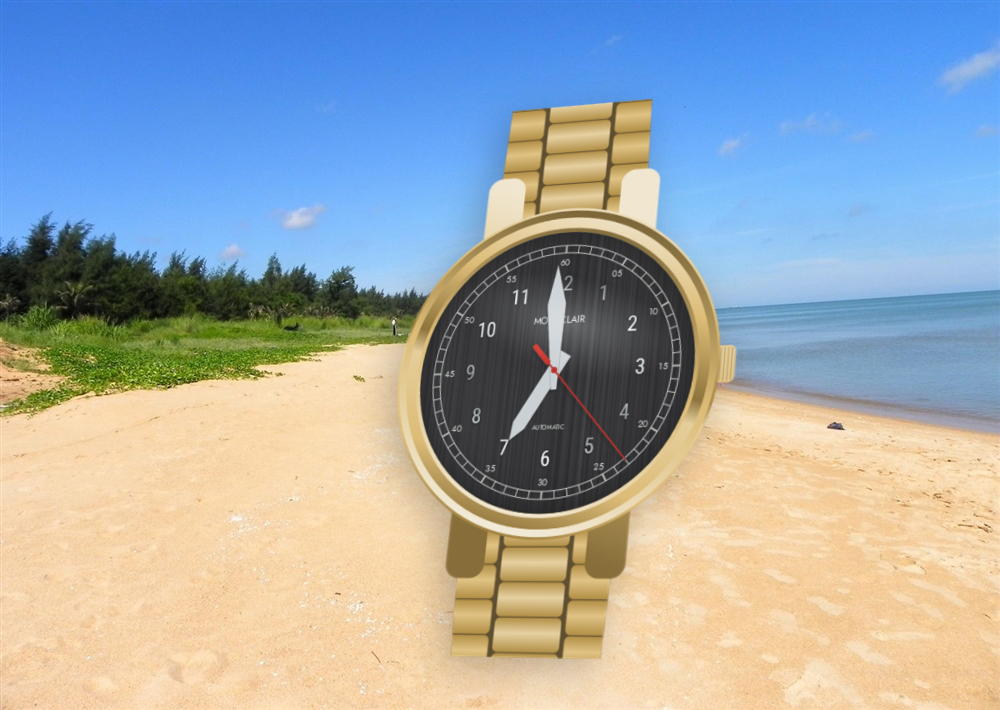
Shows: 6:59:23
